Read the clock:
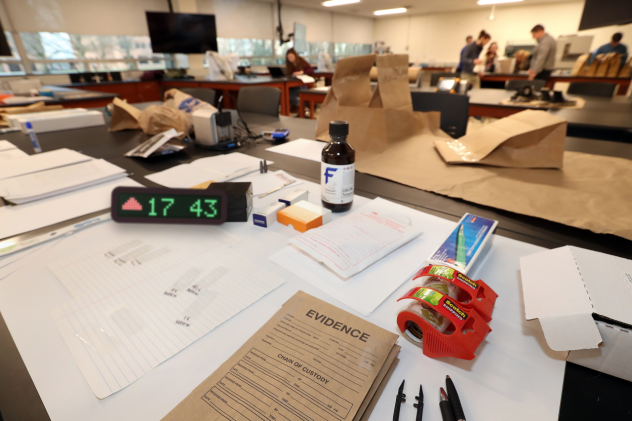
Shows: 17:43
